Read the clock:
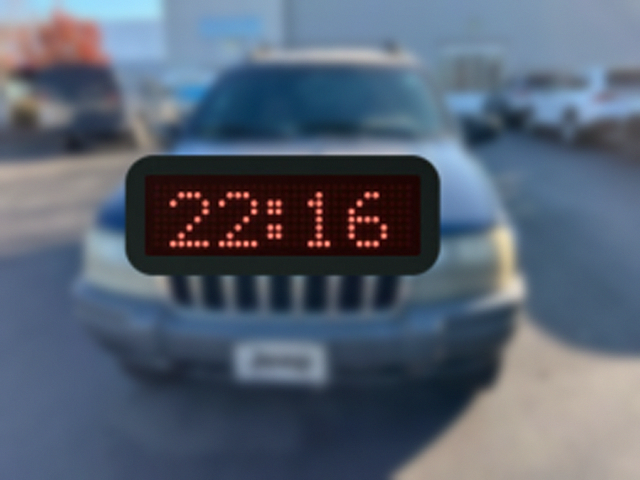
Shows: 22:16
